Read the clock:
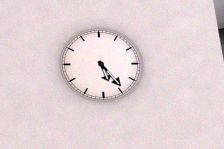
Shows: 5:24
